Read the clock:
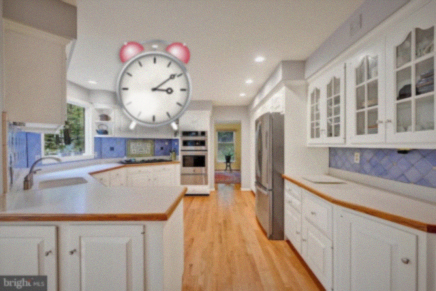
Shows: 3:09
